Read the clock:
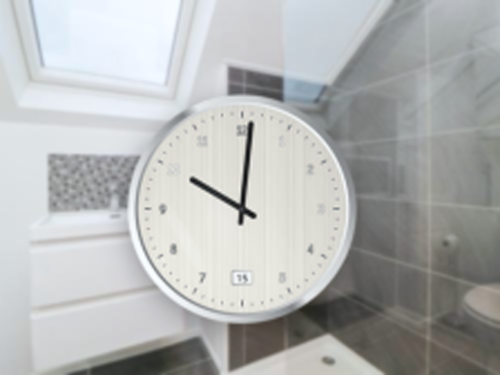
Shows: 10:01
